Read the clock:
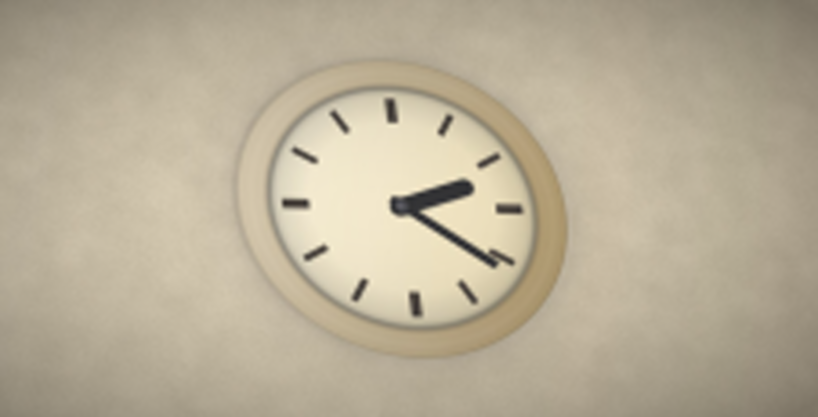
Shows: 2:21
